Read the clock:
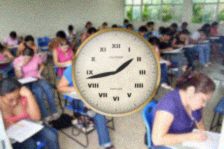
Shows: 1:43
